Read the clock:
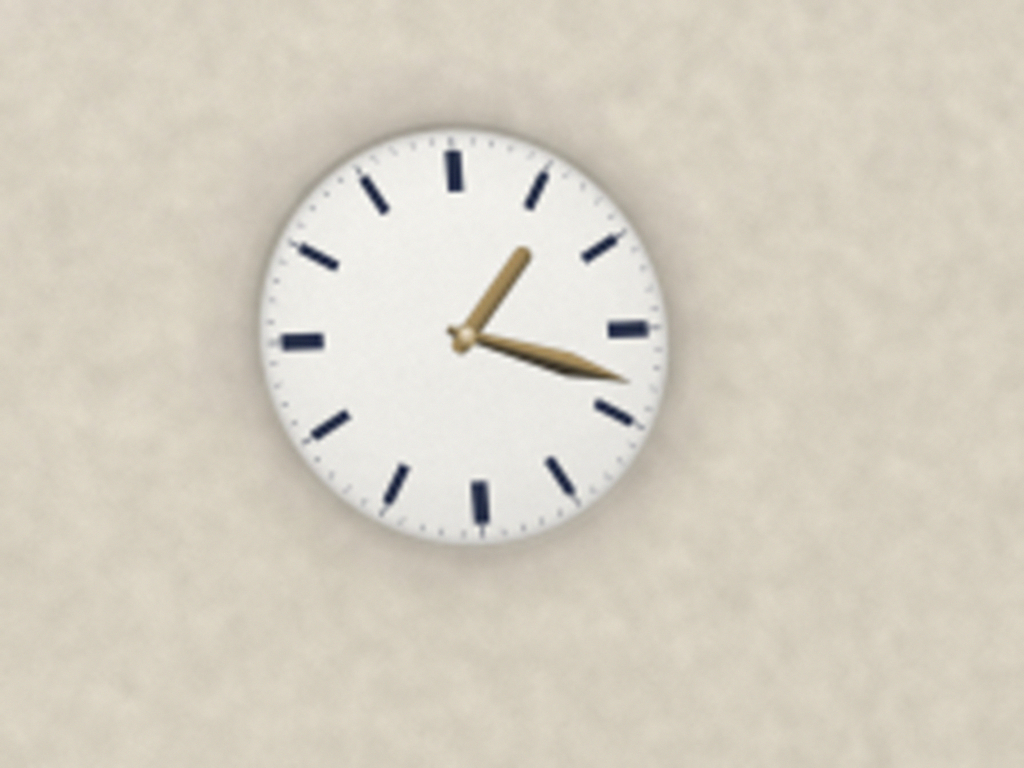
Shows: 1:18
